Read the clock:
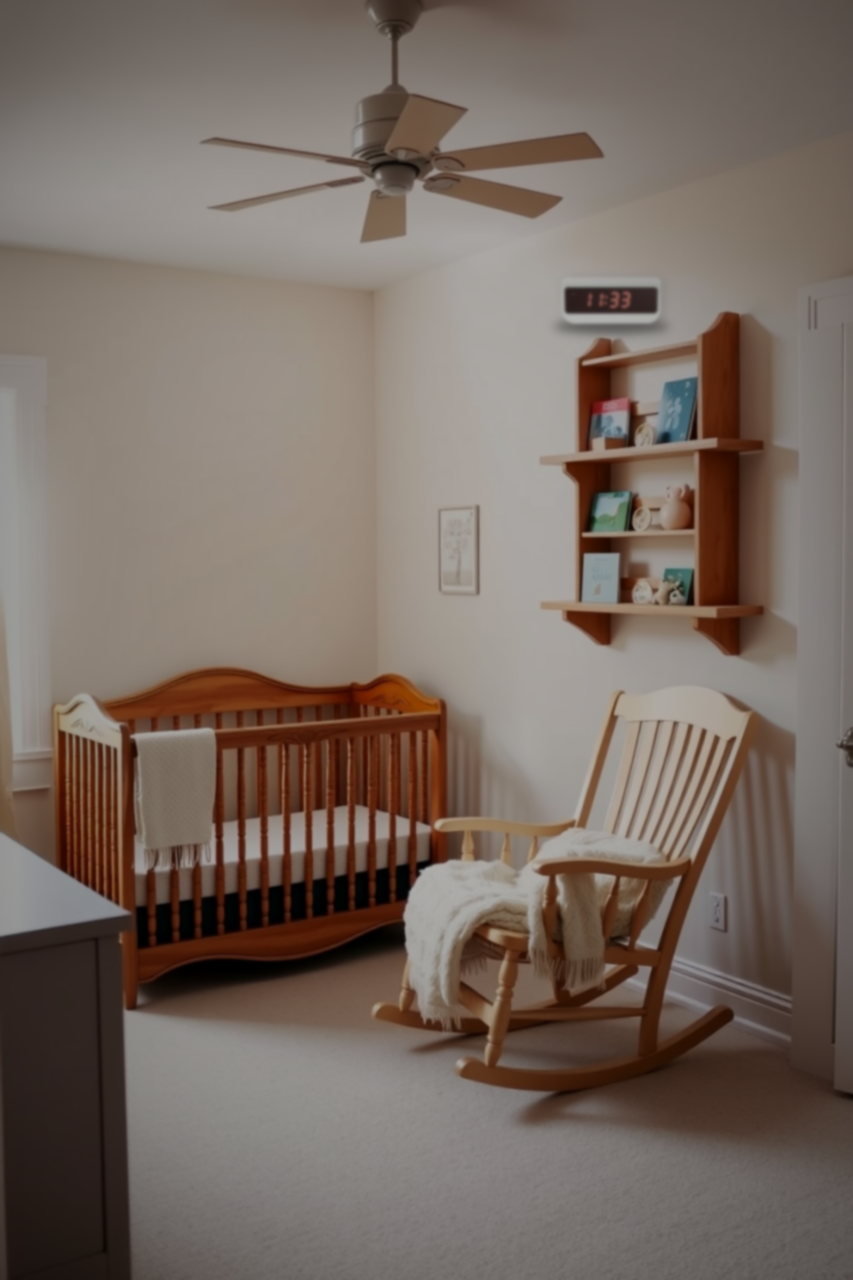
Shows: 11:33
